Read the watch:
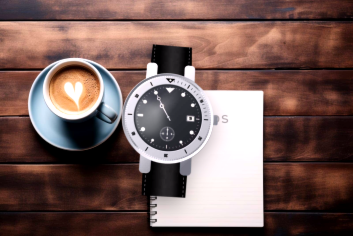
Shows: 10:55
